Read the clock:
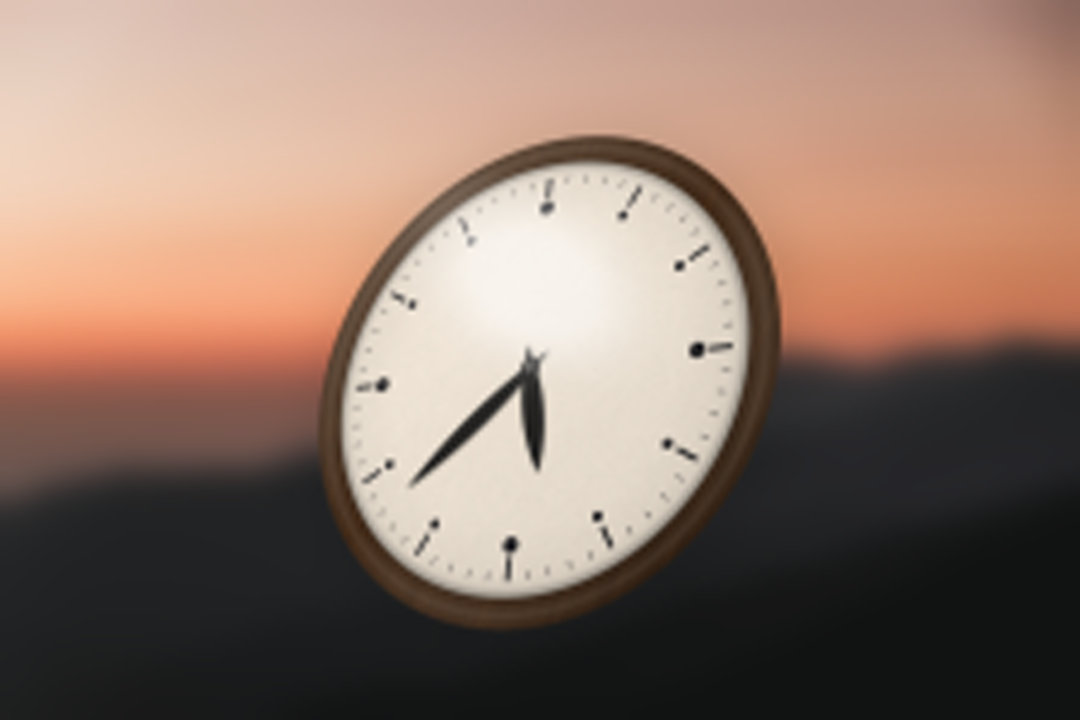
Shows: 5:38
